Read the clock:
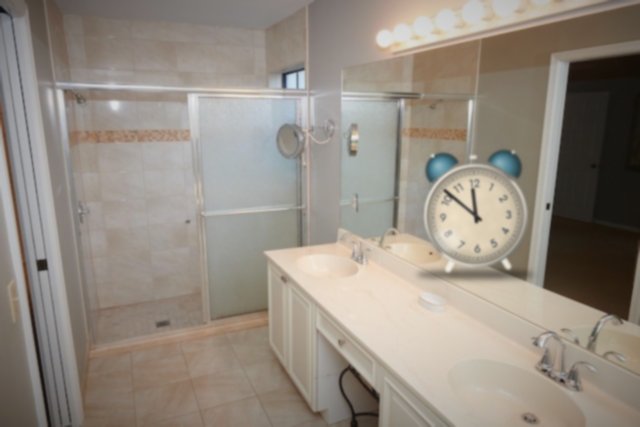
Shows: 11:52
